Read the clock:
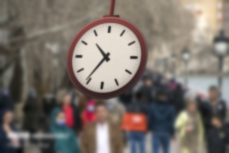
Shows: 10:36
